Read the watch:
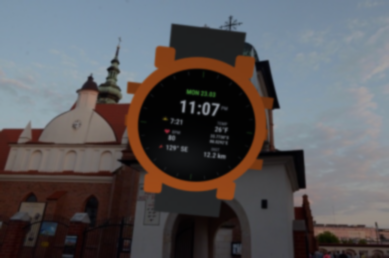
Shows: 11:07
